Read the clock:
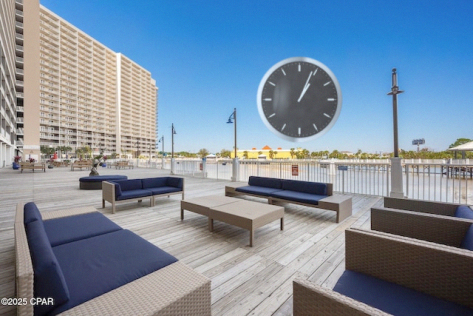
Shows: 1:04
